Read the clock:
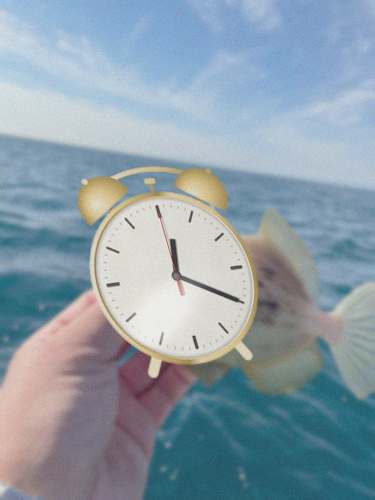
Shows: 12:20:00
